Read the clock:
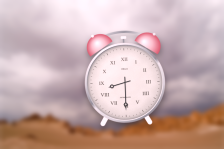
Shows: 8:30
